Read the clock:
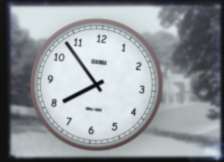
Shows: 7:53
